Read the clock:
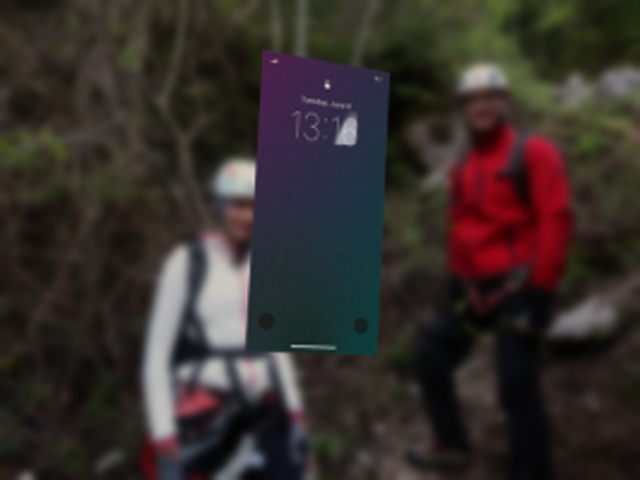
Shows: 13:16
